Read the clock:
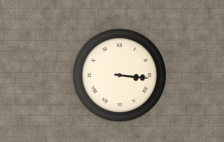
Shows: 3:16
